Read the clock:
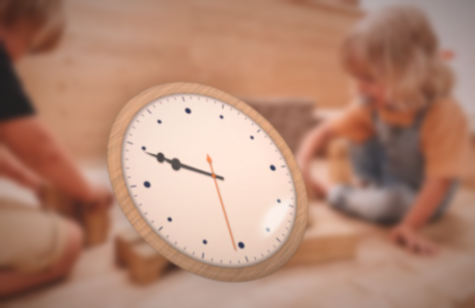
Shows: 9:49:31
